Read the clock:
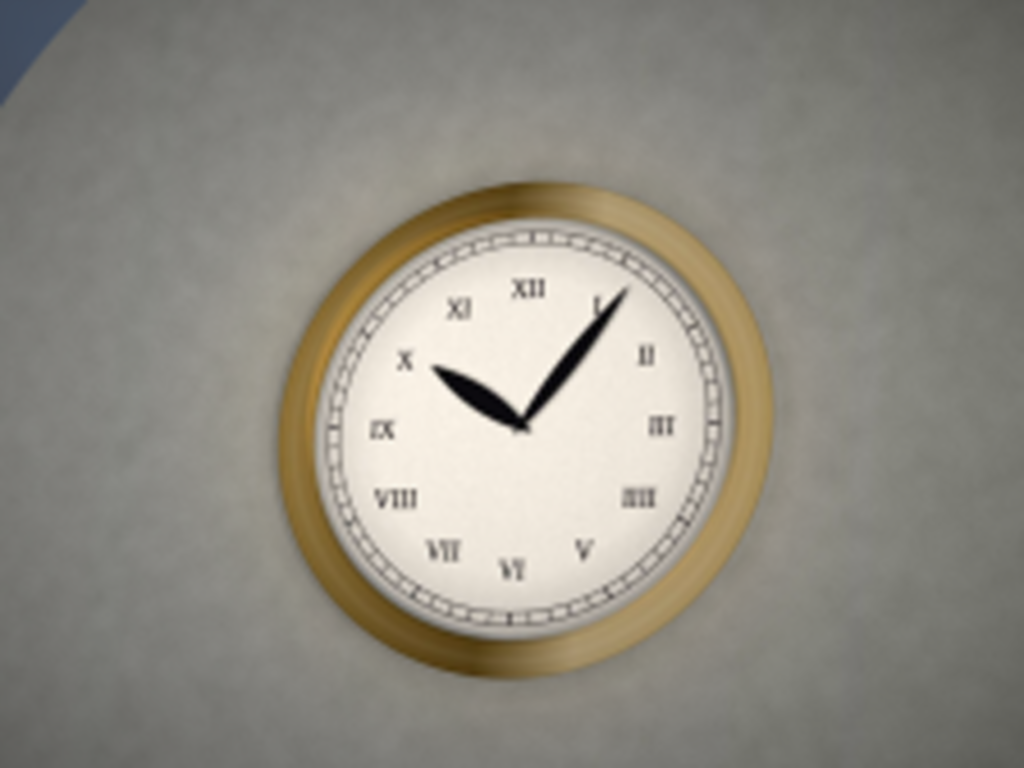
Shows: 10:06
